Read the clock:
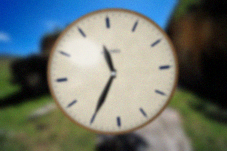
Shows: 11:35
